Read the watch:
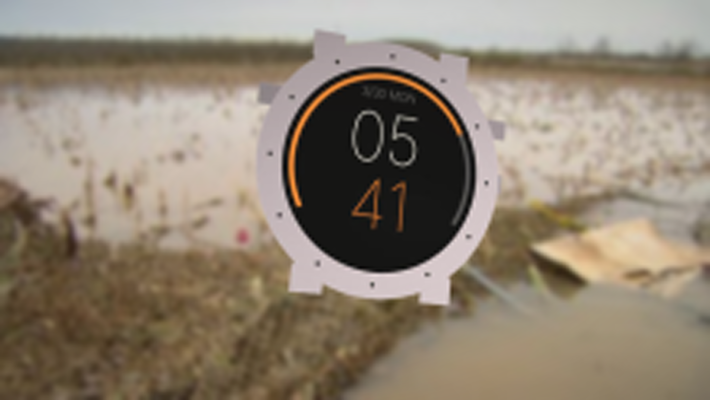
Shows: 5:41
